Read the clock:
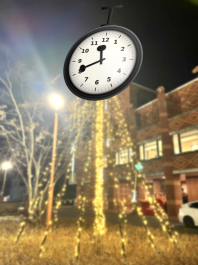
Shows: 11:41
